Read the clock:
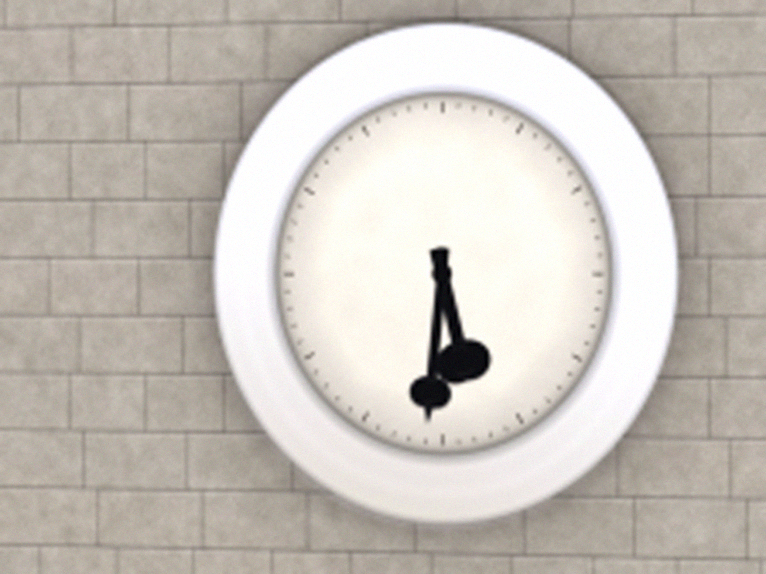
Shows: 5:31
